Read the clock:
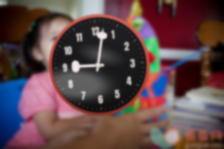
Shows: 9:02
